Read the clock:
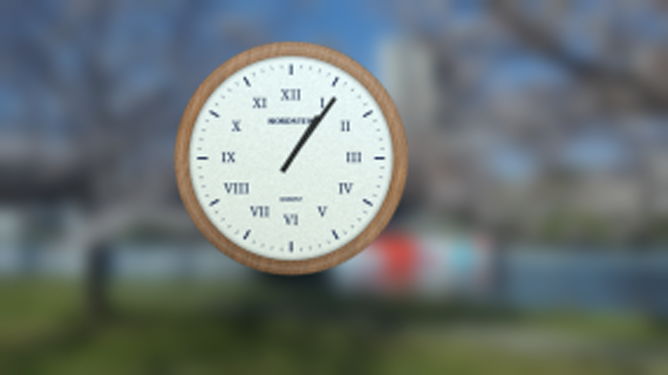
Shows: 1:06
